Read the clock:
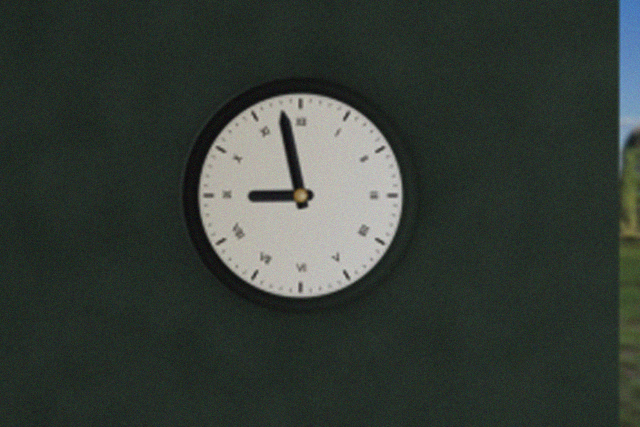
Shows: 8:58
